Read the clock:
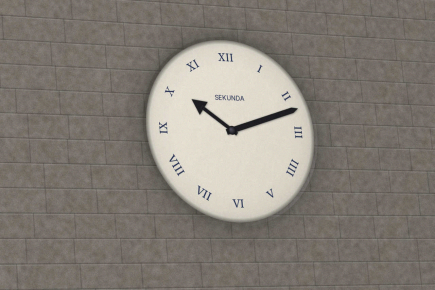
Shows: 10:12
